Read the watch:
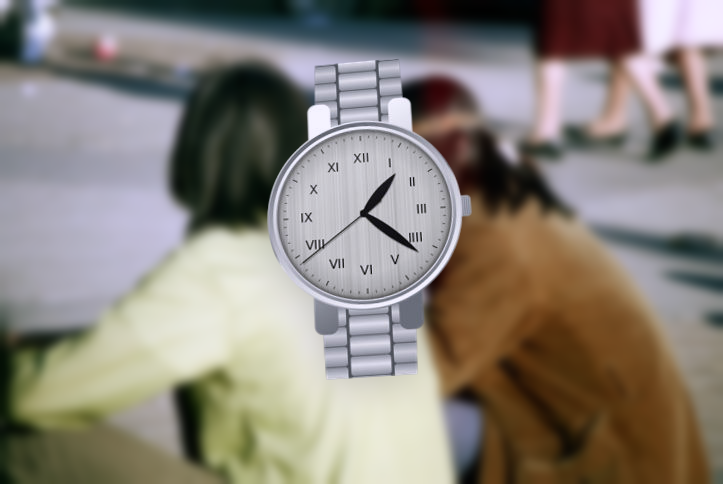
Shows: 1:21:39
